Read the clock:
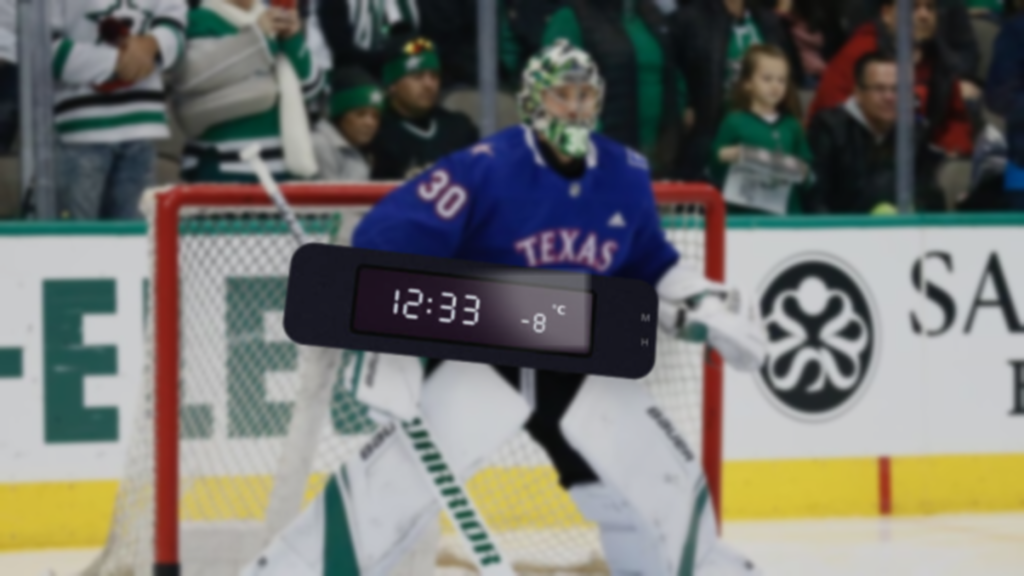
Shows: 12:33
